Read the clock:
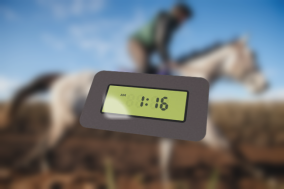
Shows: 1:16
